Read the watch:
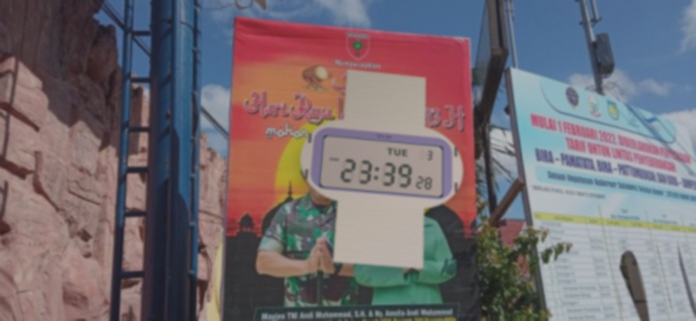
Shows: 23:39
